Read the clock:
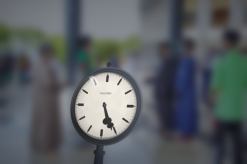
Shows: 5:26
